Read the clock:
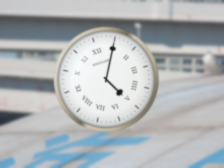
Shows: 5:05
